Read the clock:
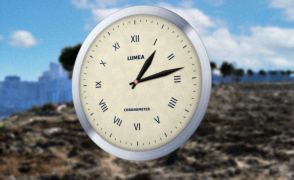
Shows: 1:13
